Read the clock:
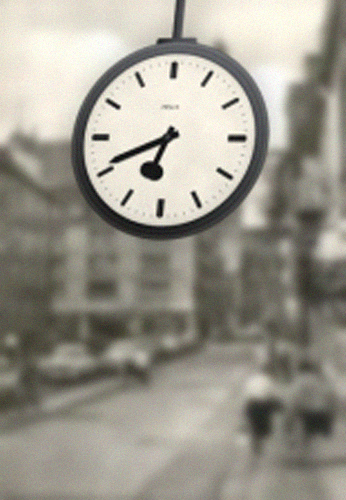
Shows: 6:41
